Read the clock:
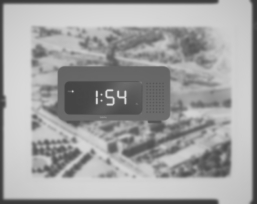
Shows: 1:54
